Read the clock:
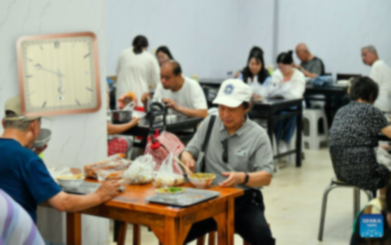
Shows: 5:49
